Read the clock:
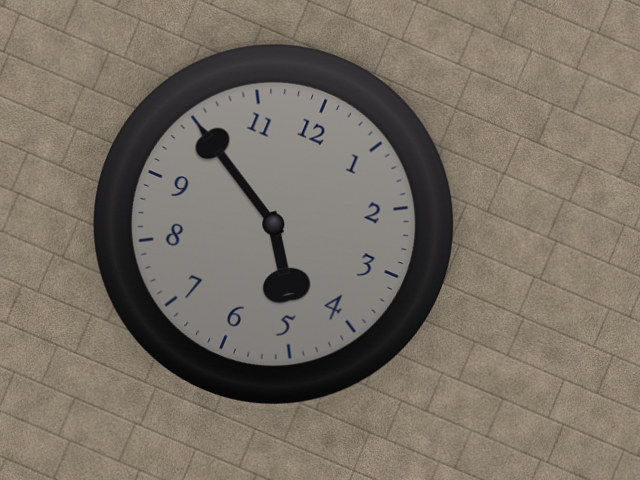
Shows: 4:50
